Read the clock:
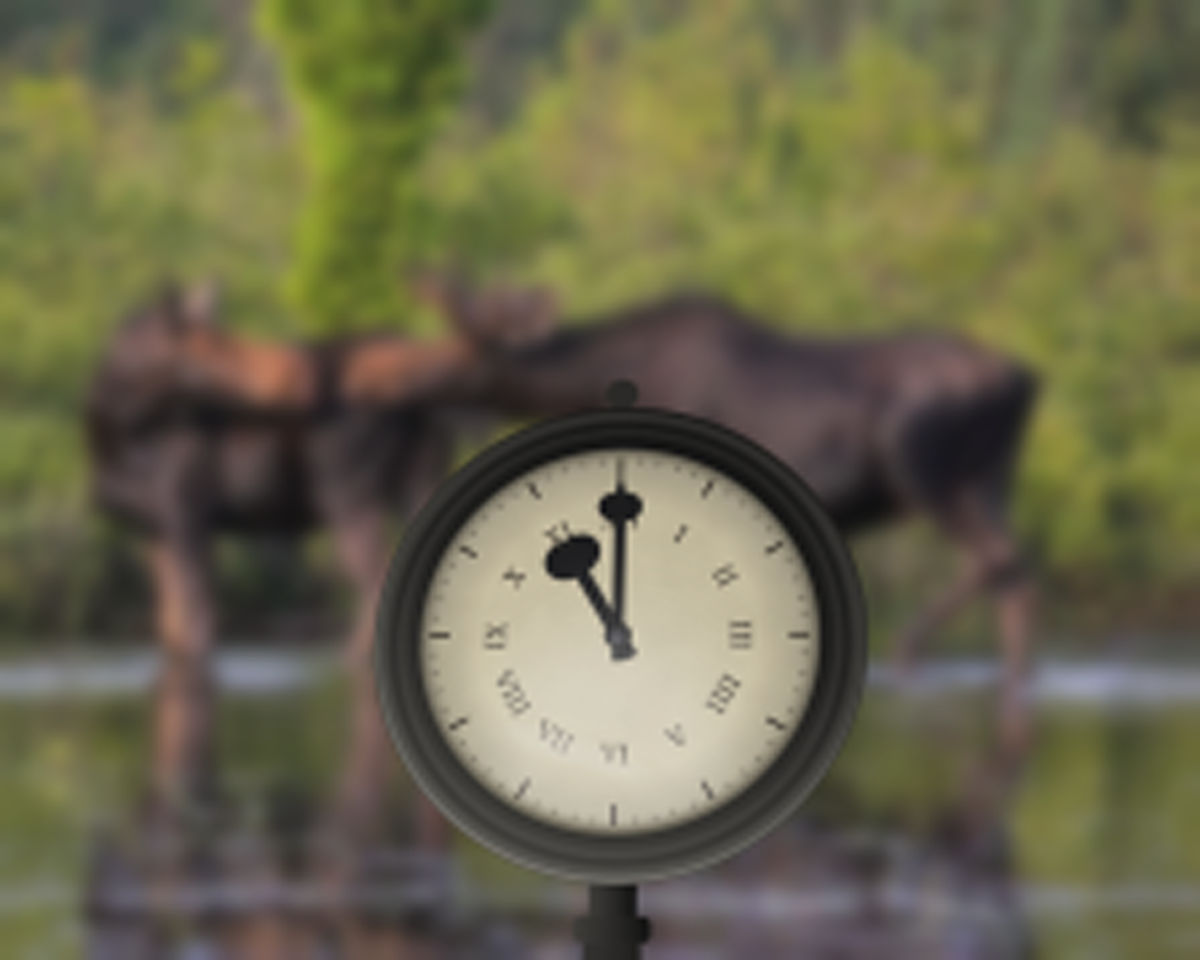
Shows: 11:00
